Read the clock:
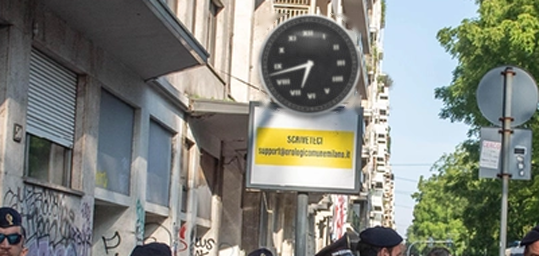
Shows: 6:43
